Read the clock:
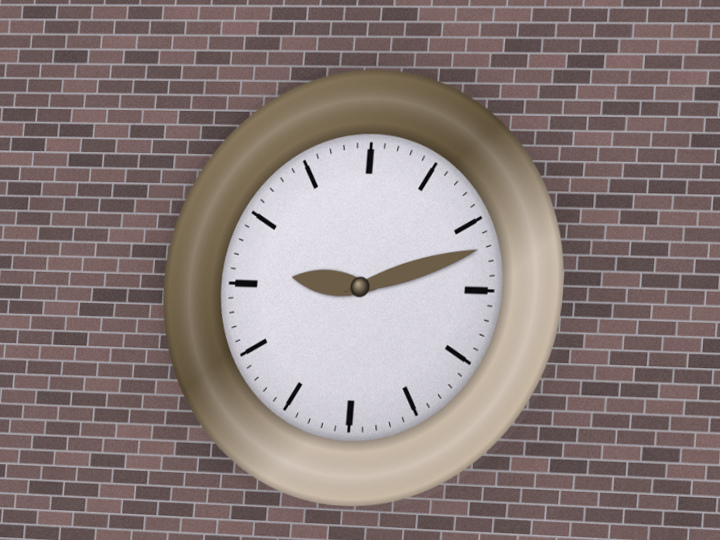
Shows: 9:12
